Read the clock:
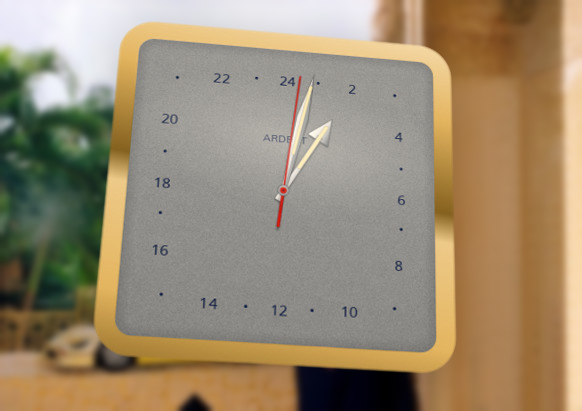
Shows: 2:02:01
